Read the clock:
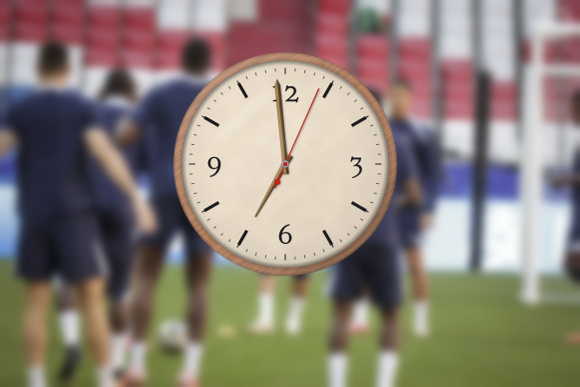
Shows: 6:59:04
